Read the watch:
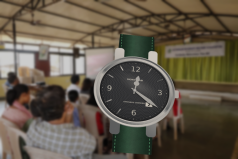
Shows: 12:21
